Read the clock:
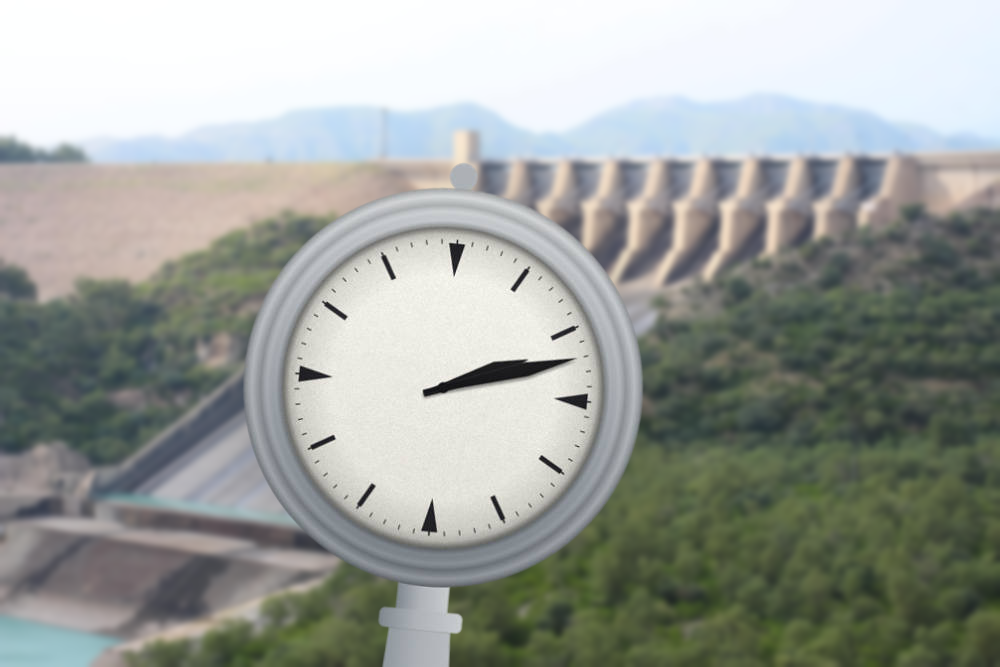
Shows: 2:12
